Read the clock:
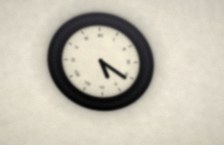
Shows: 5:21
